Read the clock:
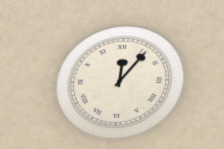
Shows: 12:06
